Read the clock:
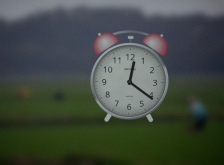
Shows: 12:21
